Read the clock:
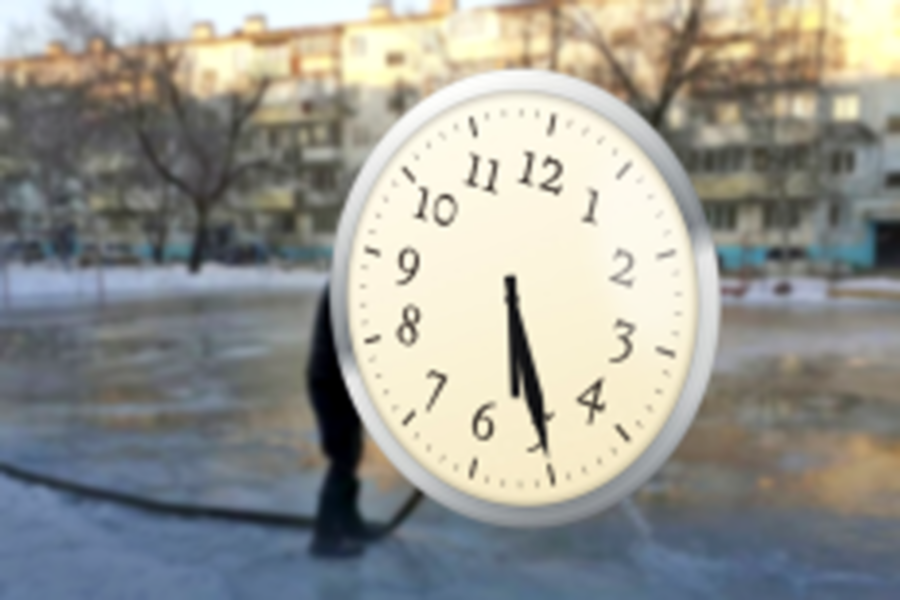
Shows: 5:25
